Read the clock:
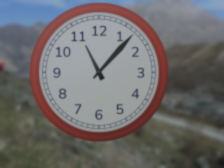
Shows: 11:07
